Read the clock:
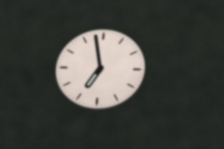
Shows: 6:58
